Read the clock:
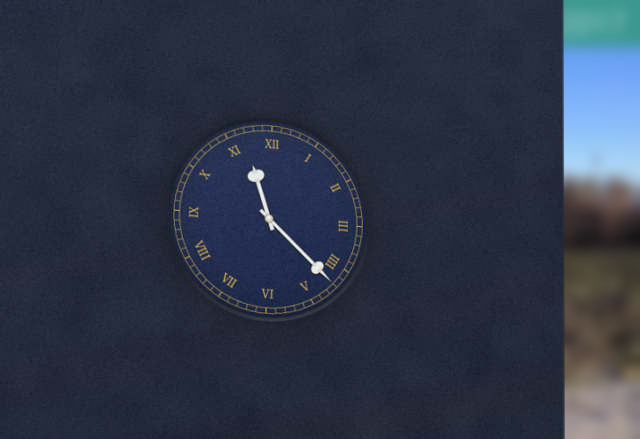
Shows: 11:22
